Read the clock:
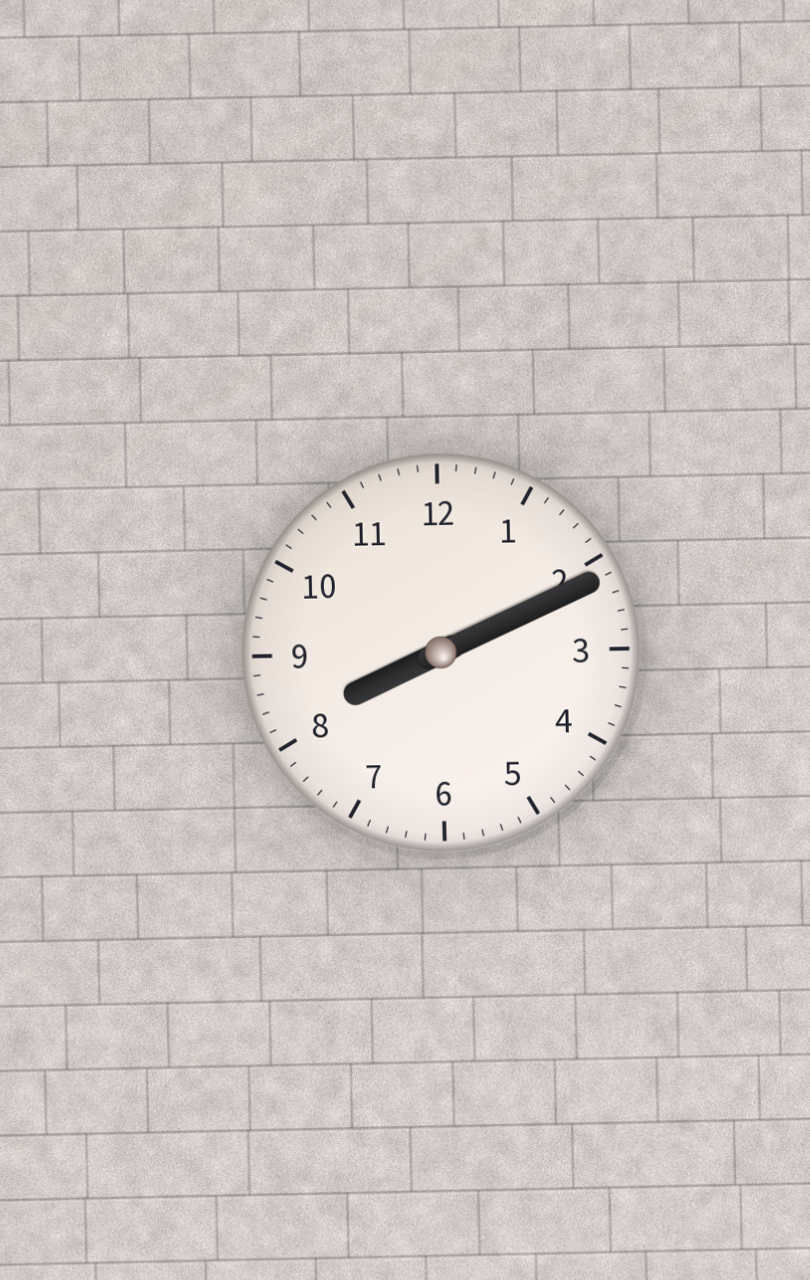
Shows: 8:11
